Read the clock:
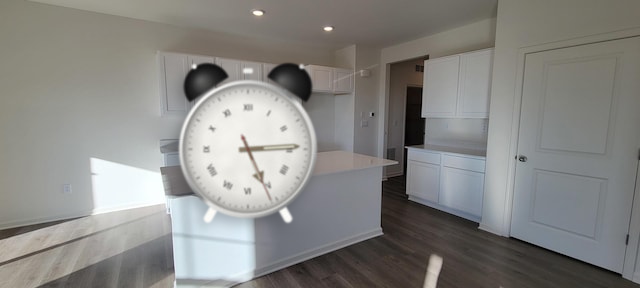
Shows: 5:14:26
